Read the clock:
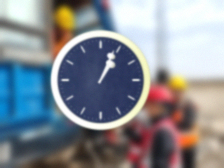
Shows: 1:04
